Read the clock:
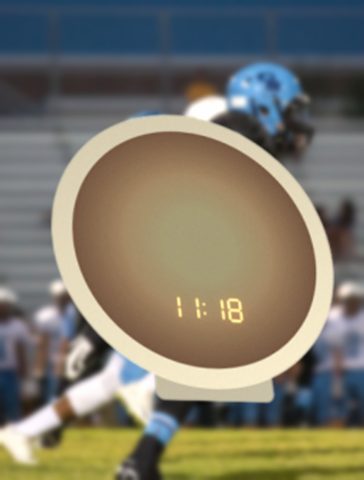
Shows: 11:18
